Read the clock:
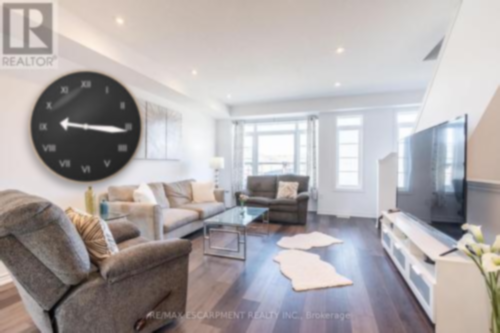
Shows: 9:16
